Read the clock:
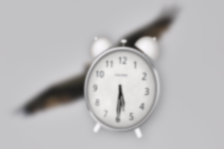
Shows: 5:30
